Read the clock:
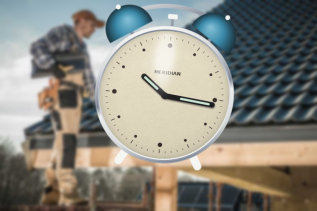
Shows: 10:16
